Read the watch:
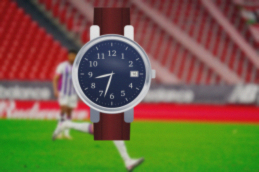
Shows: 8:33
